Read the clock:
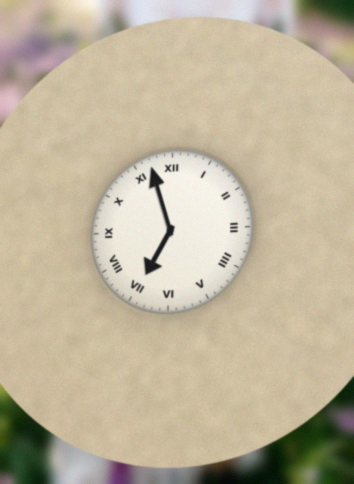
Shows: 6:57
